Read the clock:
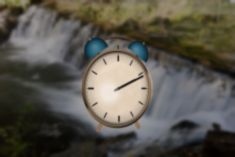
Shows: 2:11
